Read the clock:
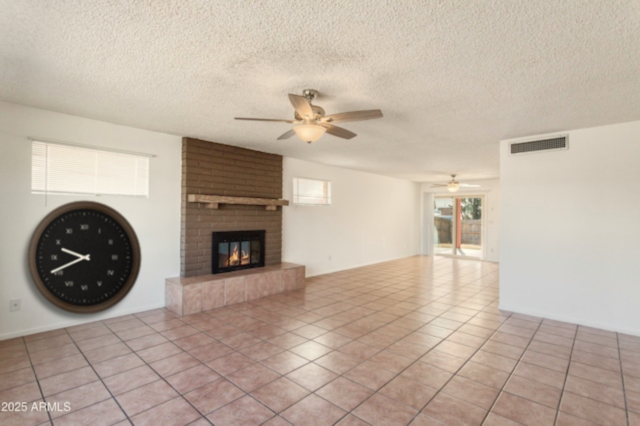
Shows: 9:41
